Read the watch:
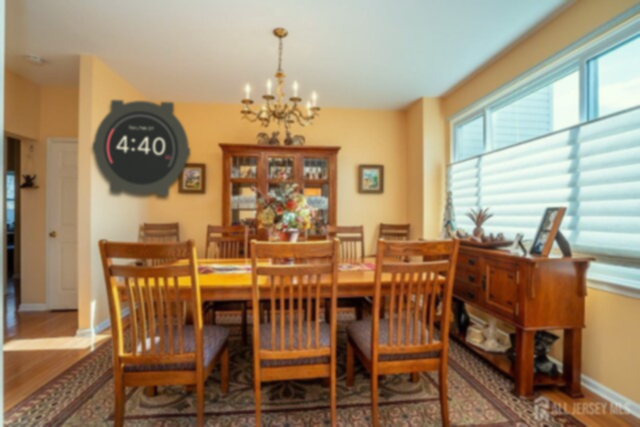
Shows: 4:40
